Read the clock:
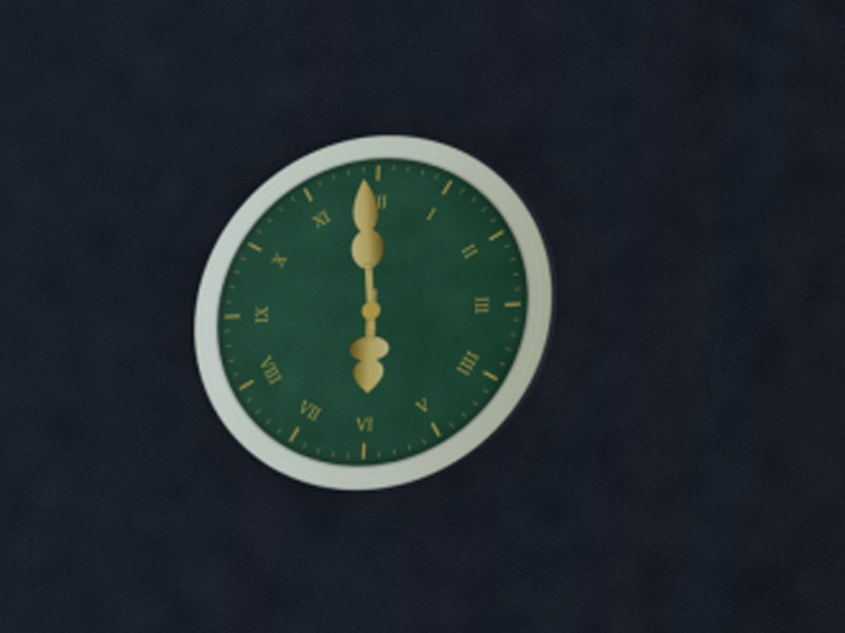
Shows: 5:59
